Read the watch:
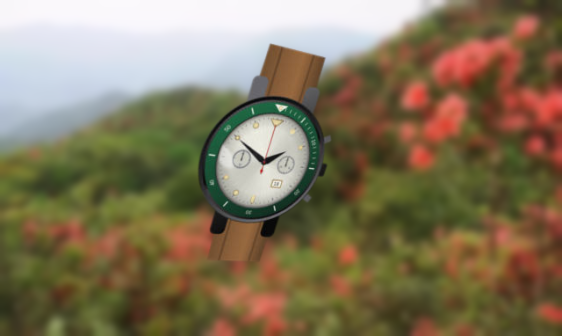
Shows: 1:50
